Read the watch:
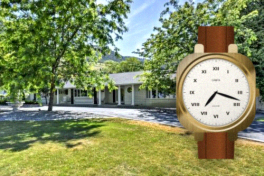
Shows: 7:18
